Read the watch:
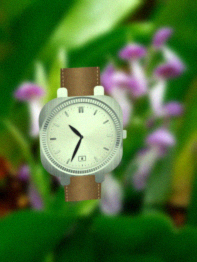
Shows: 10:34
